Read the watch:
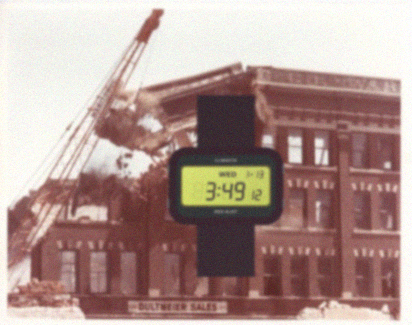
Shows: 3:49
